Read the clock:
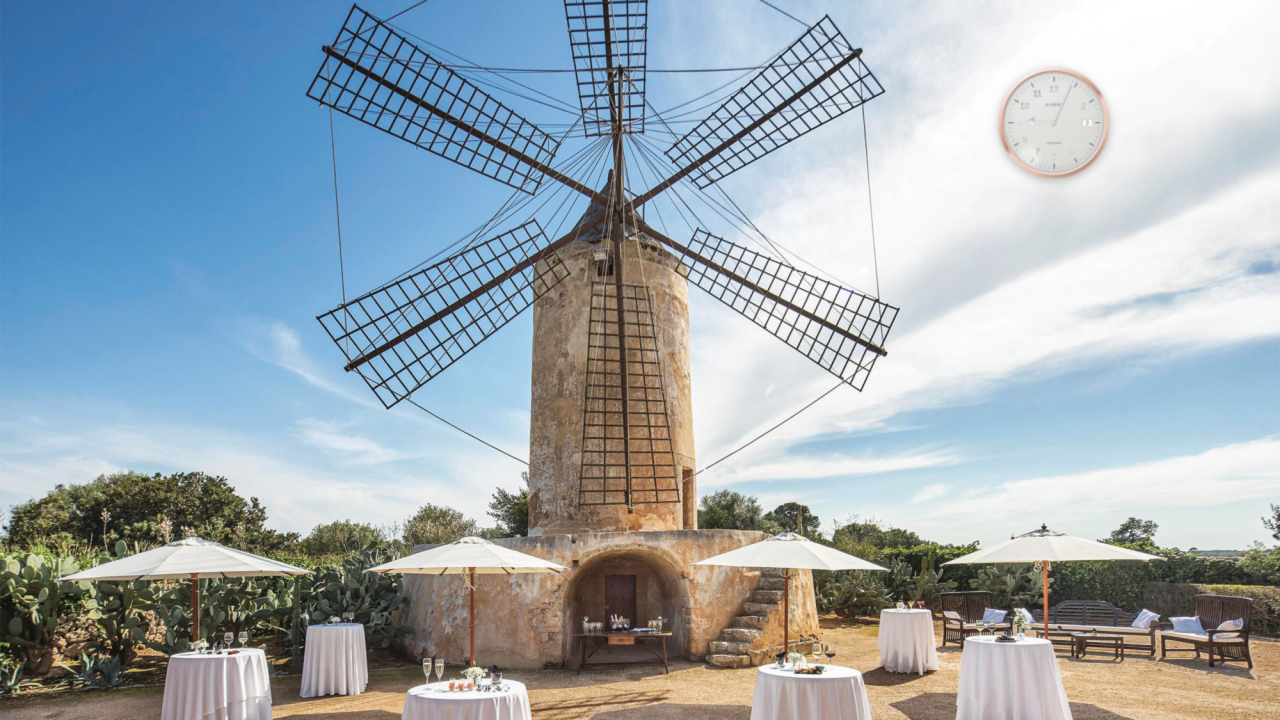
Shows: 9:04
